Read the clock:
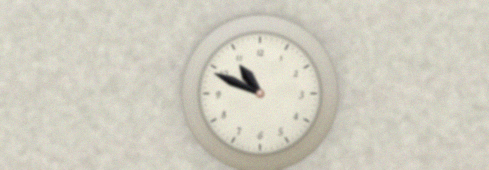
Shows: 10:49
